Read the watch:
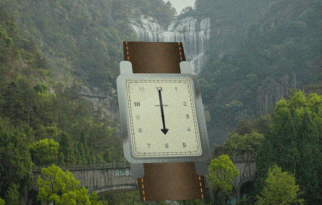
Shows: 6:00
